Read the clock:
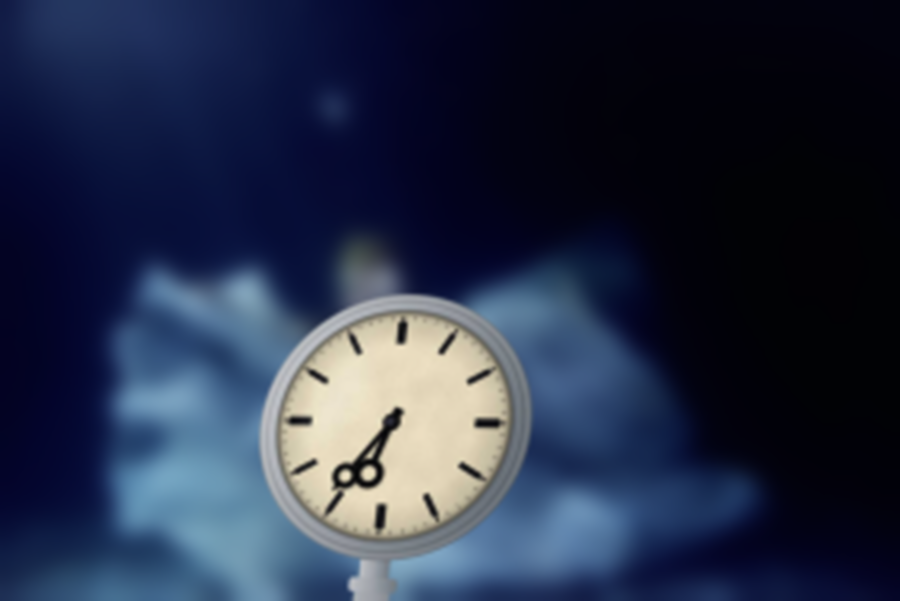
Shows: 6:36
